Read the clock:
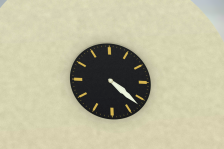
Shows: 4:22
